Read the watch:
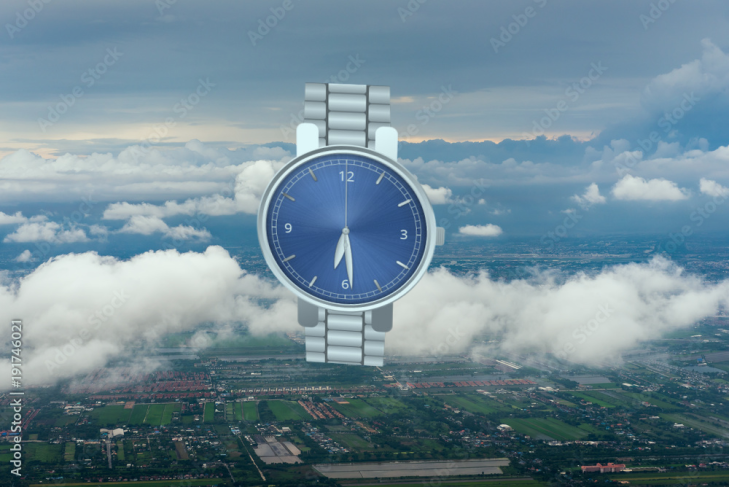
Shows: 6:29:00
